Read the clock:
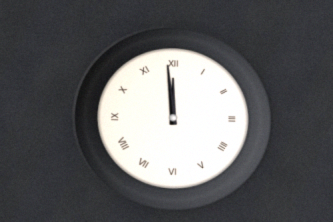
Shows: 11:59
